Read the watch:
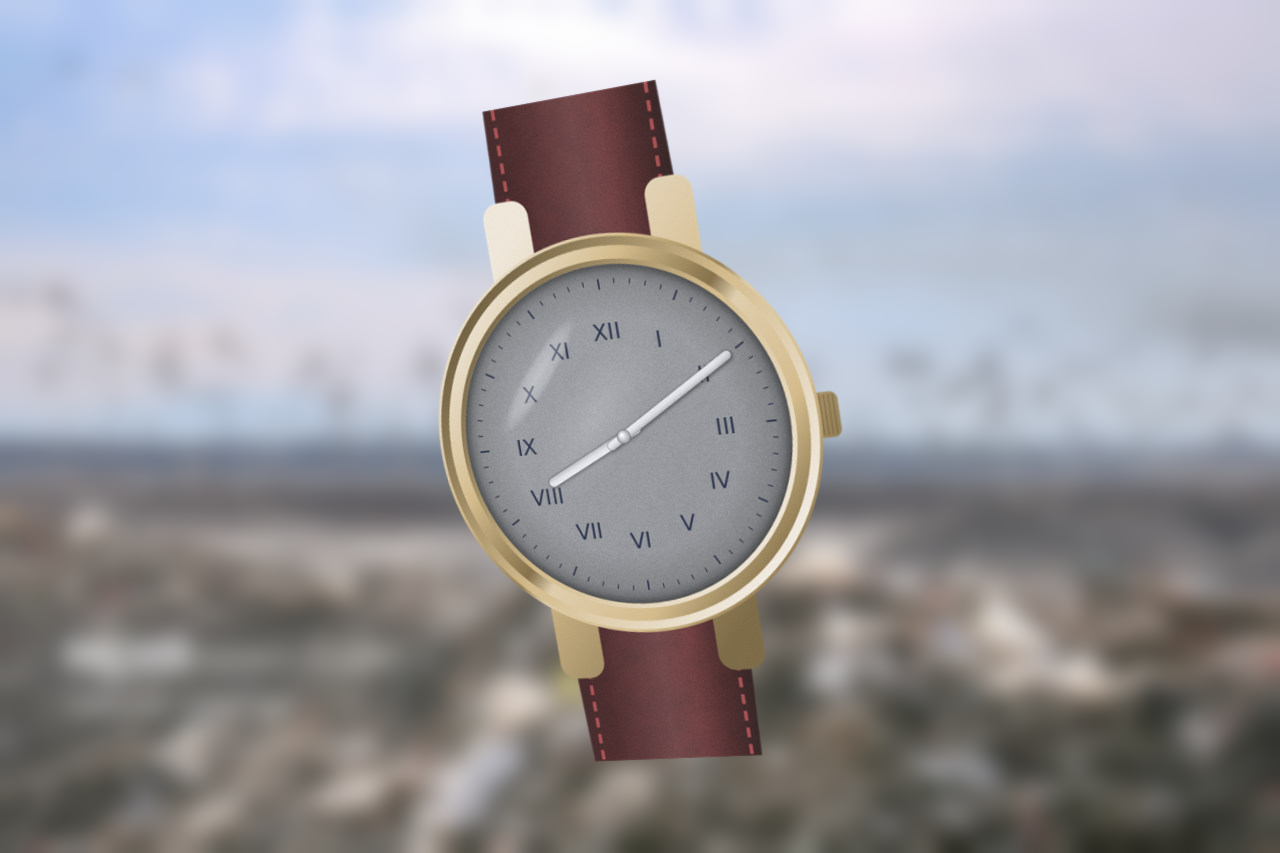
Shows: 8:10
